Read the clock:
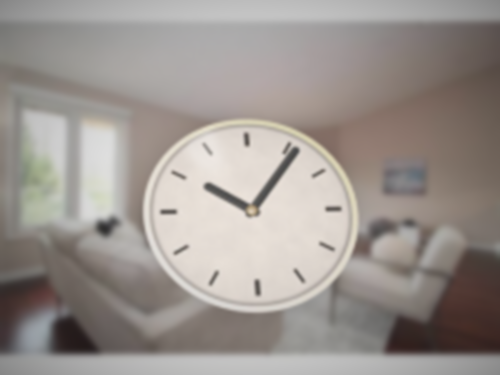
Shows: 10:06
